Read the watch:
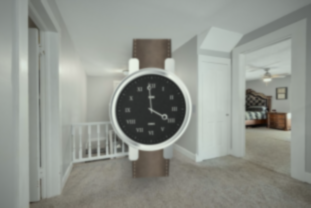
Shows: 3:59
